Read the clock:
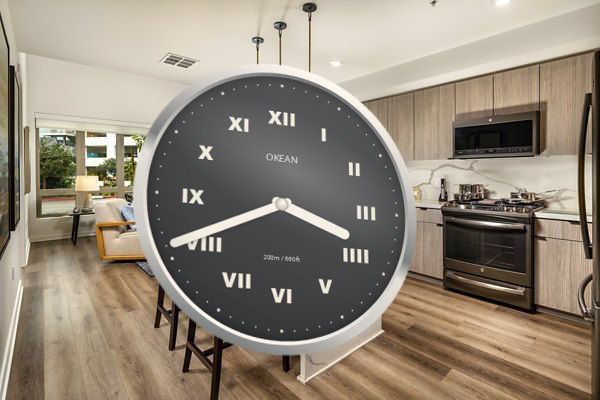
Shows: 3:41
